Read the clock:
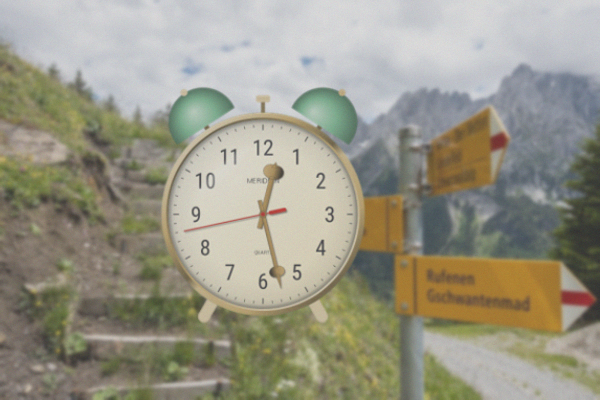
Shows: 12:27:43
